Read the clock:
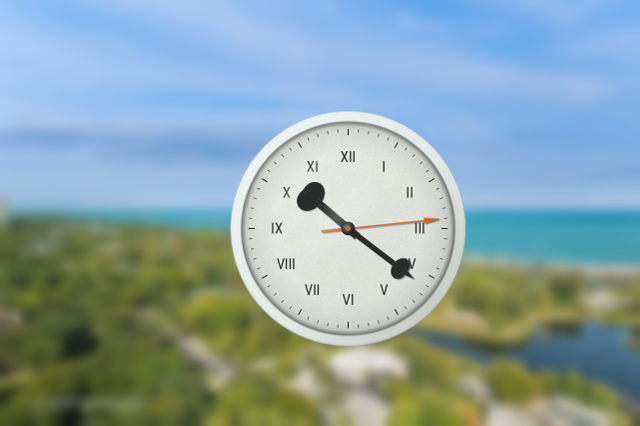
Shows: 10:21:14
